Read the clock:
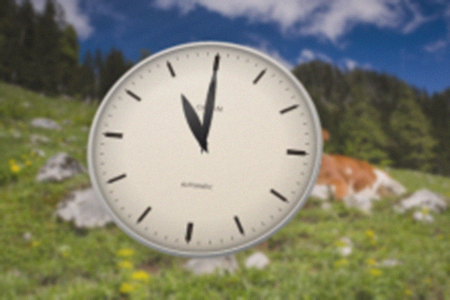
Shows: 11:00
